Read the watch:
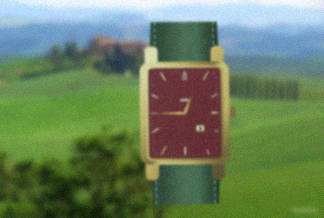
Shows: 12:45
